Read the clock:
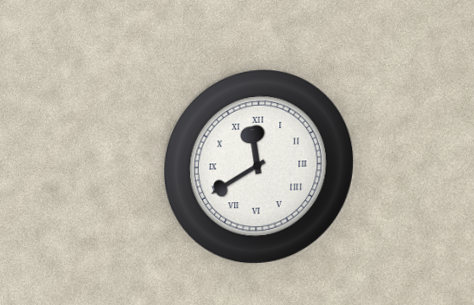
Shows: 11:40
